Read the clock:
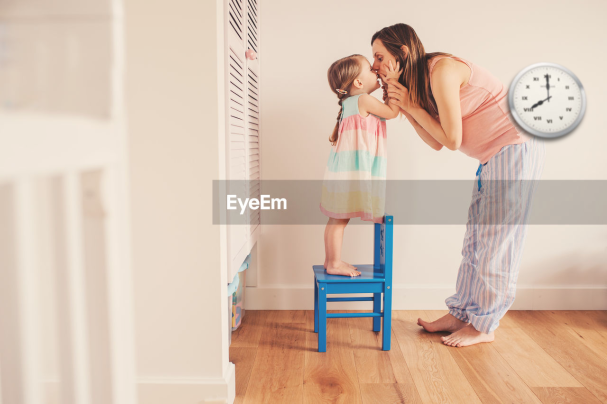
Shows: 8:00
